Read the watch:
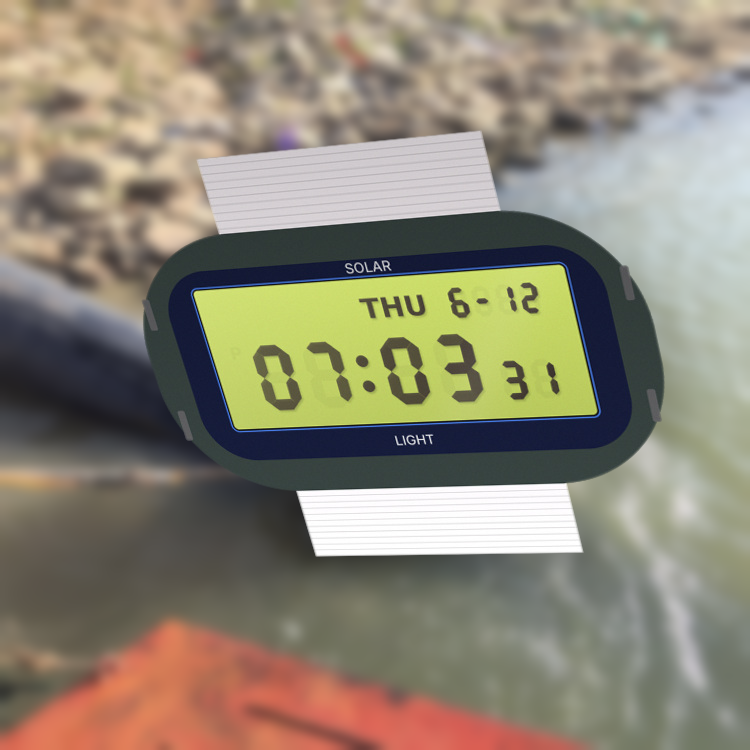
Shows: 7:03:31
